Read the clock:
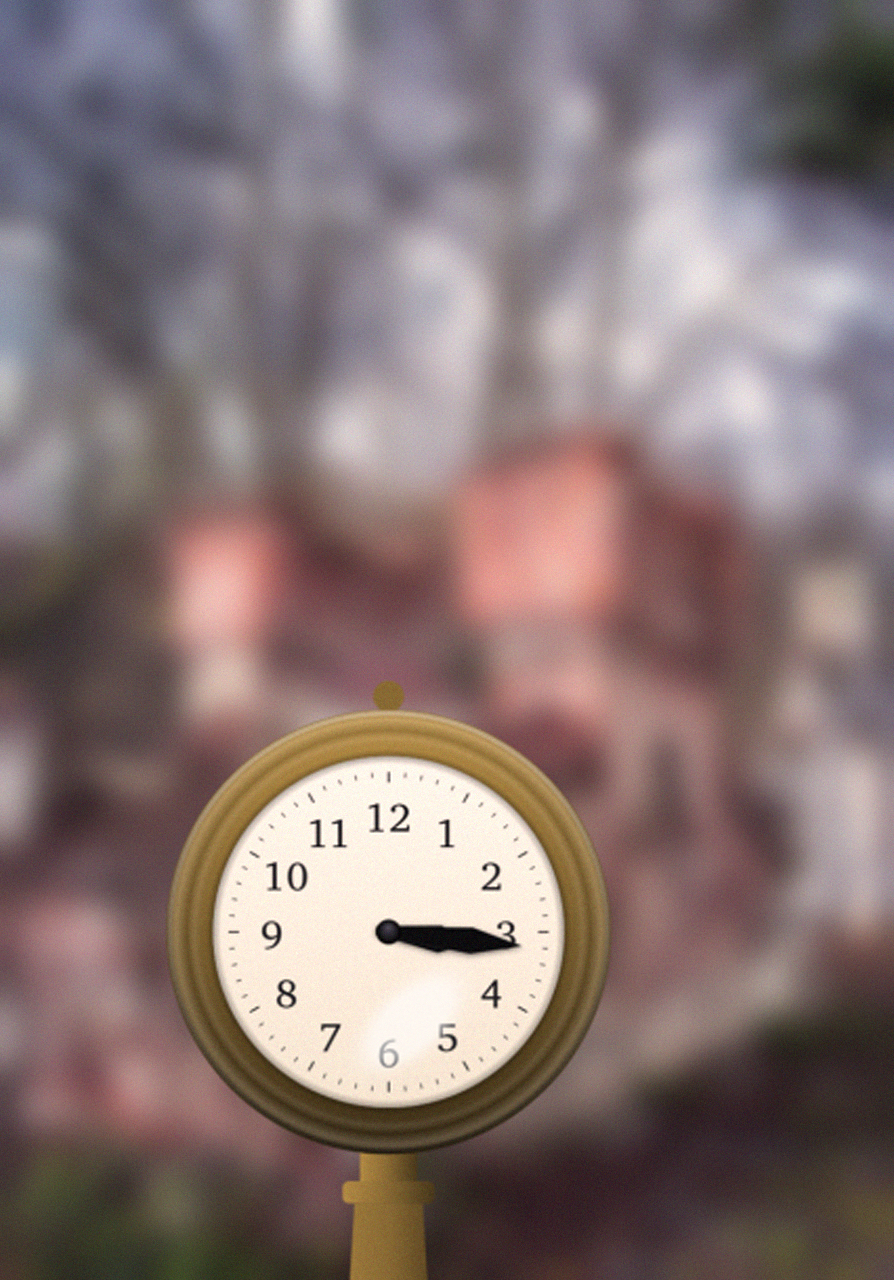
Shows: 3:16
